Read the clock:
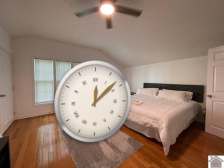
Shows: 12:08
